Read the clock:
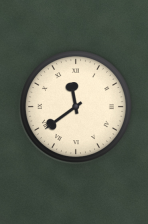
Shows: 11:39
